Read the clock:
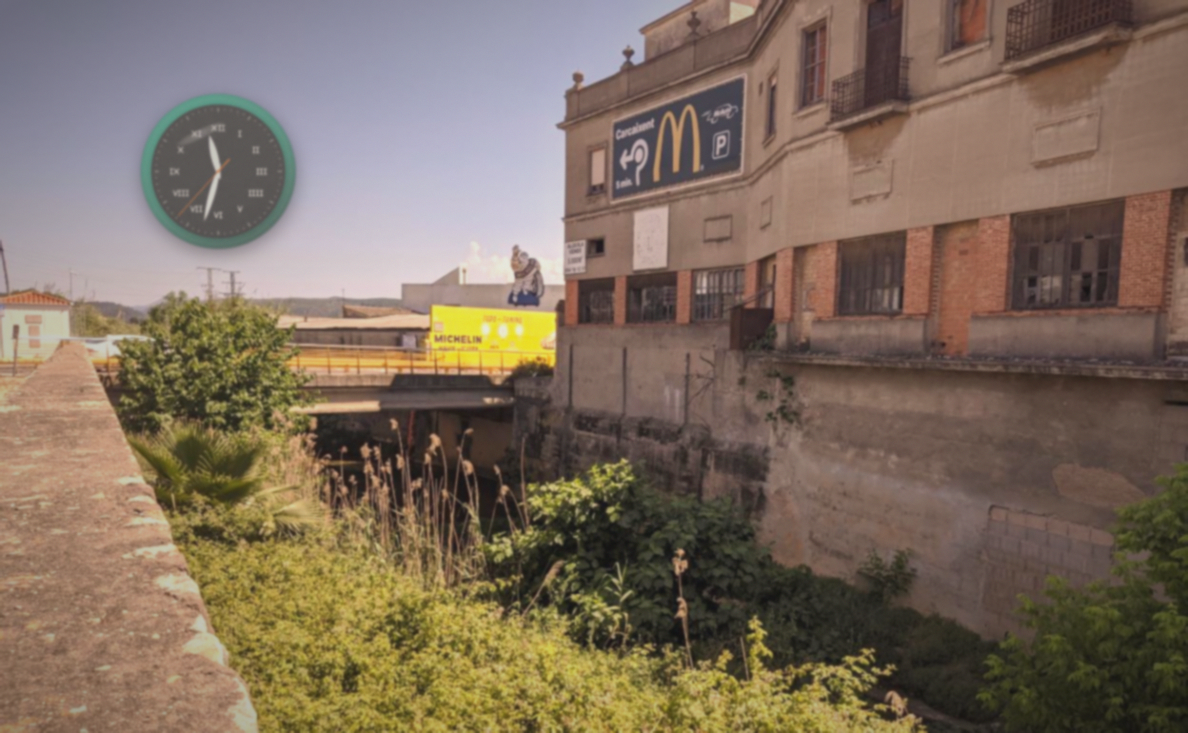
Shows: 11:32:37
